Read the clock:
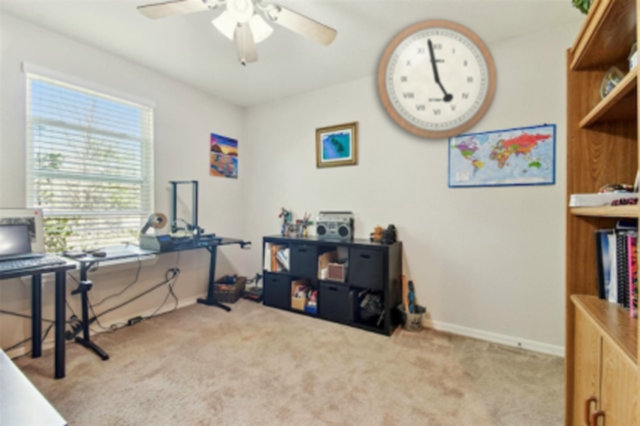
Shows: 4:58
